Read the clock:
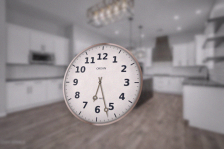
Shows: 6:27
